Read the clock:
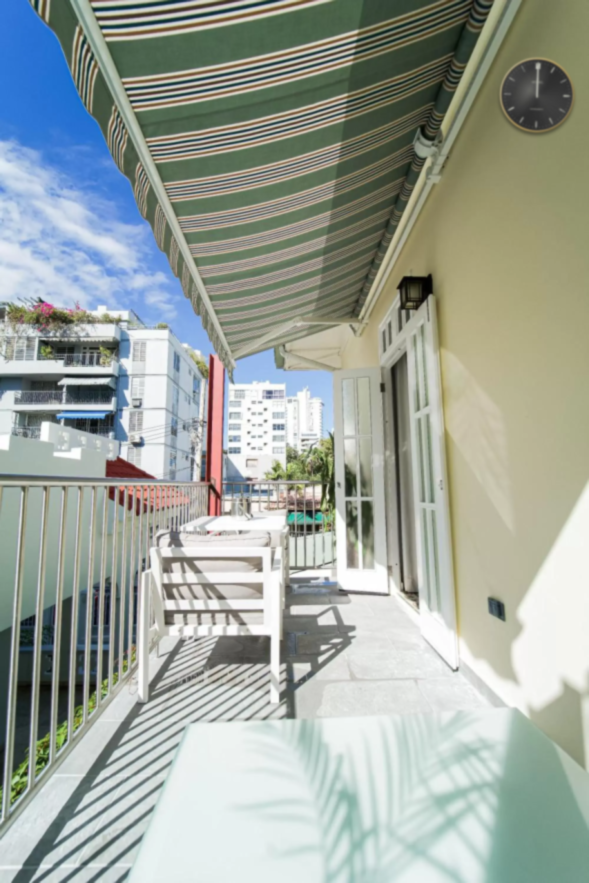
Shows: 12:00
